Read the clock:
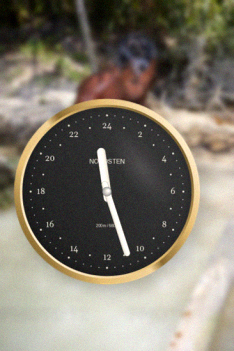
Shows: 23:27
